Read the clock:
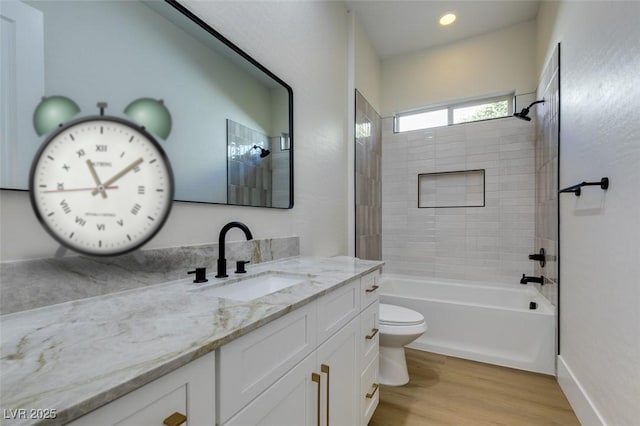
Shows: 11:08:44
